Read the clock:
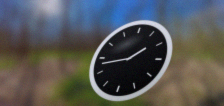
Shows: 1:43
